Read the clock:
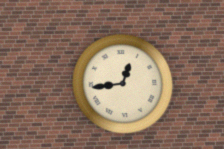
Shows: 12:44
